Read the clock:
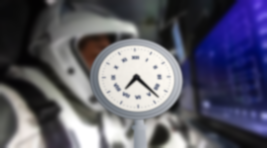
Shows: 7:23
